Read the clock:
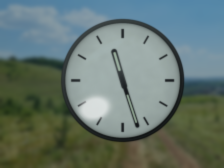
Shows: 11:27
